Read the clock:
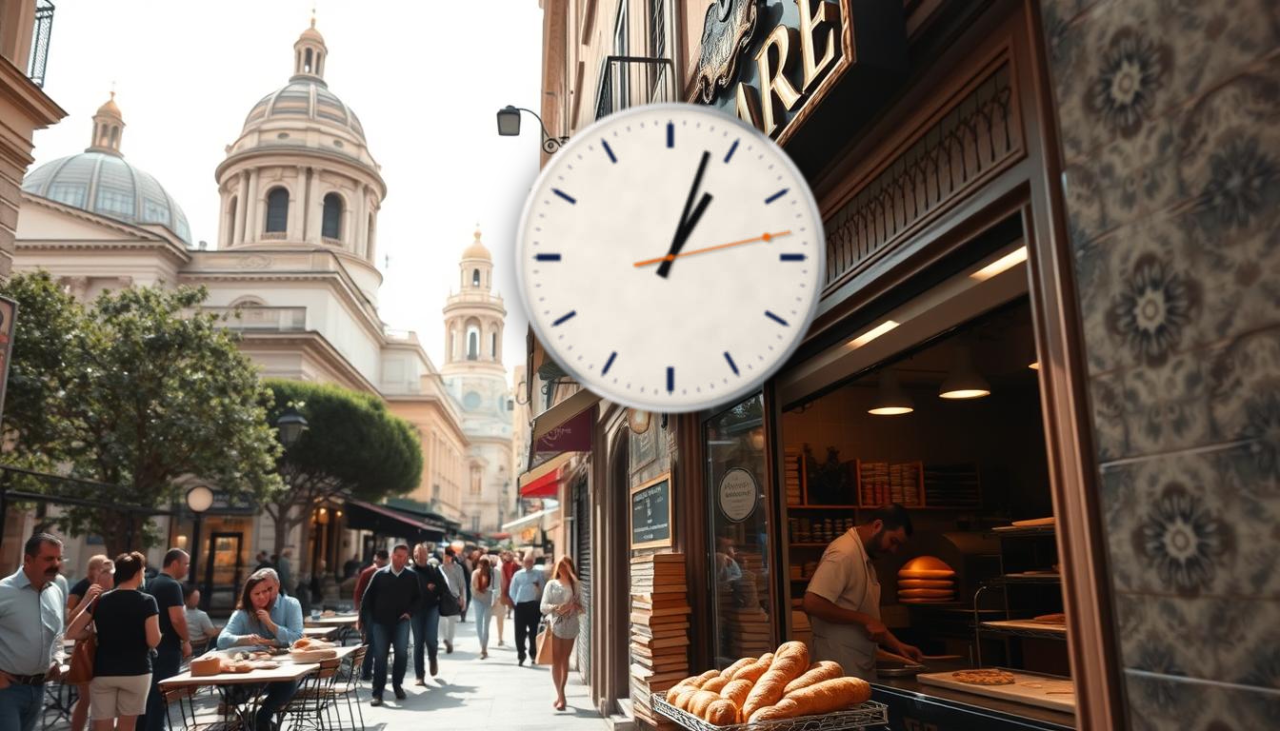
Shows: 1:03:13
